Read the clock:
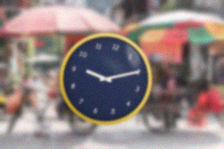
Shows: 9:10
